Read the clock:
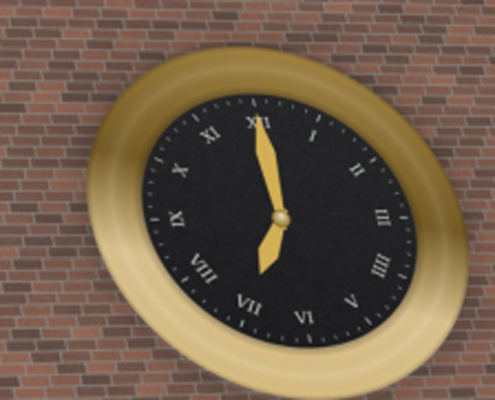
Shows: 7:00
